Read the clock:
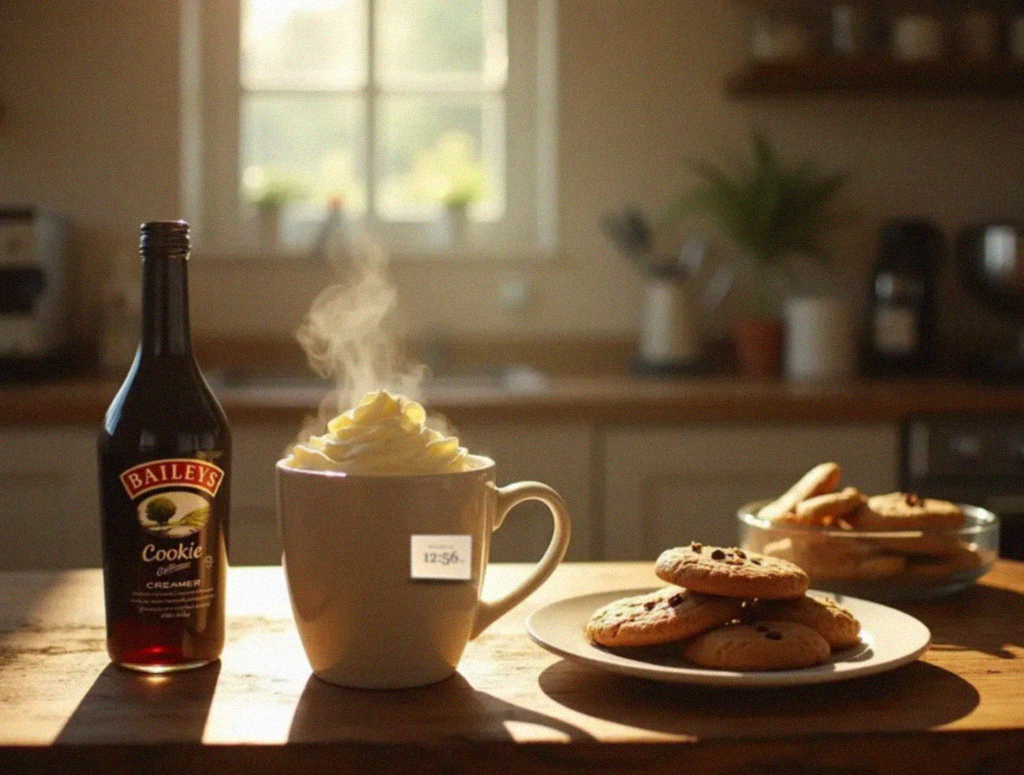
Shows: 12:56
